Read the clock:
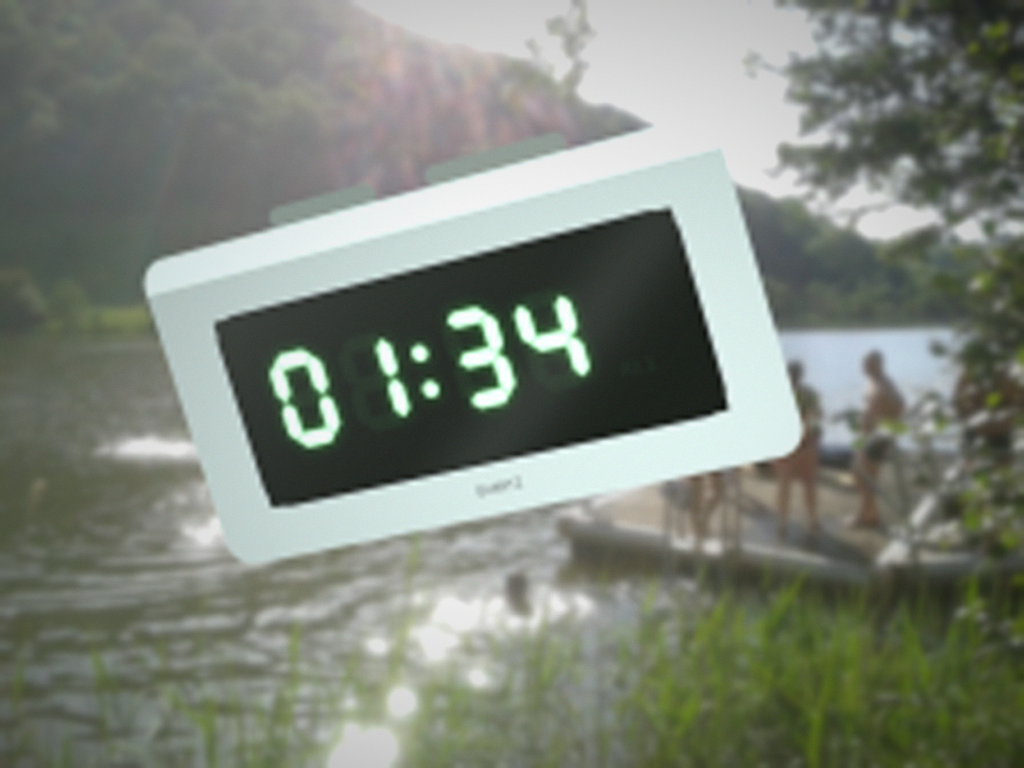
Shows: 1:34
